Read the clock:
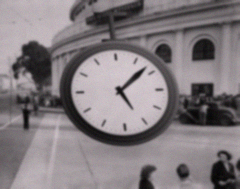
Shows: 5:08
